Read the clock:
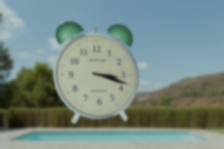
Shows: 3:18
